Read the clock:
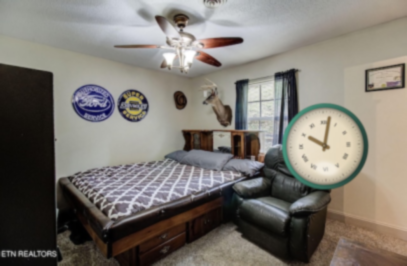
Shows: 10:02
